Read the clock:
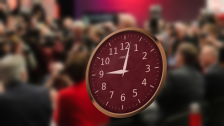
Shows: 9:02
